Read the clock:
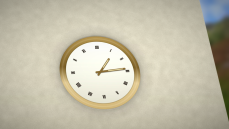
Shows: 1:14
